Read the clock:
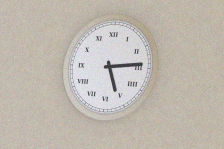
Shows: 5:14
